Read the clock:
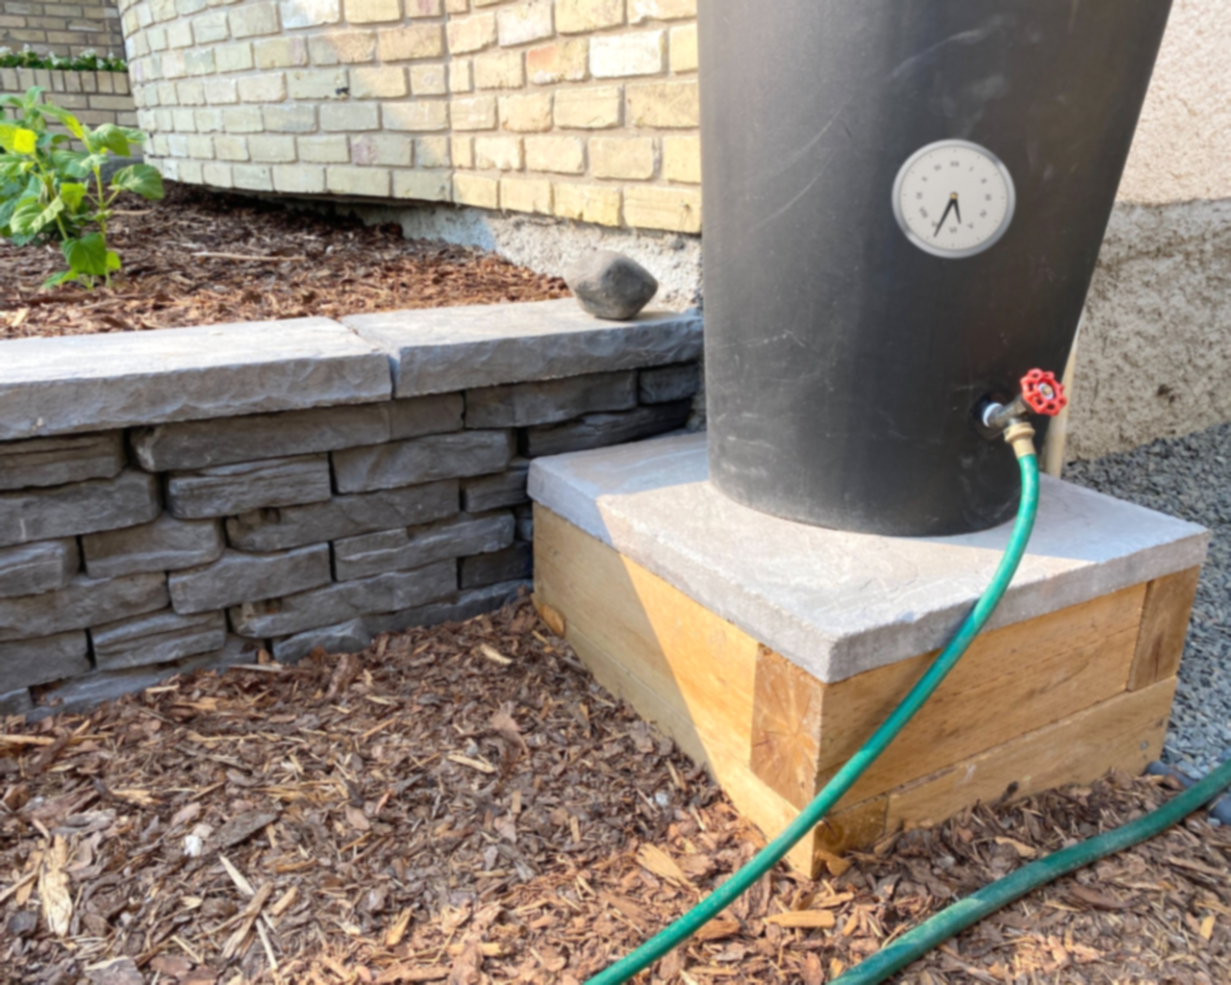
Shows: 5:34
